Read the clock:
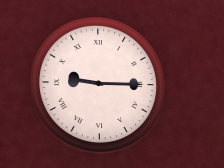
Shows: 9:15
